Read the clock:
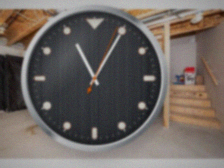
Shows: 11:05:04
